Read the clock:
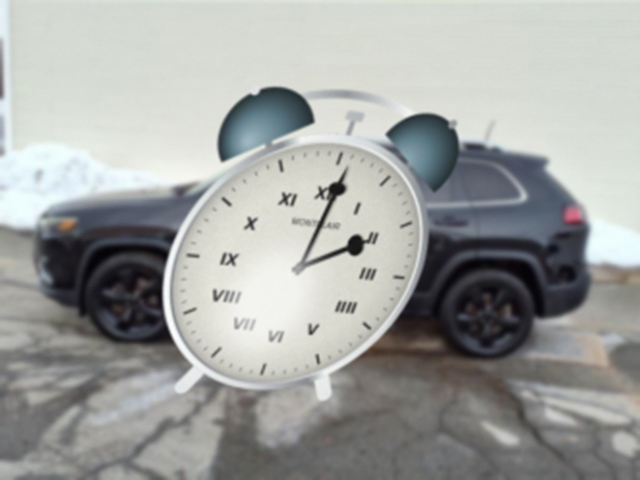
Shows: 2:01
